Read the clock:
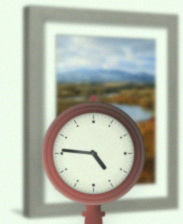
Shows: 4:46
